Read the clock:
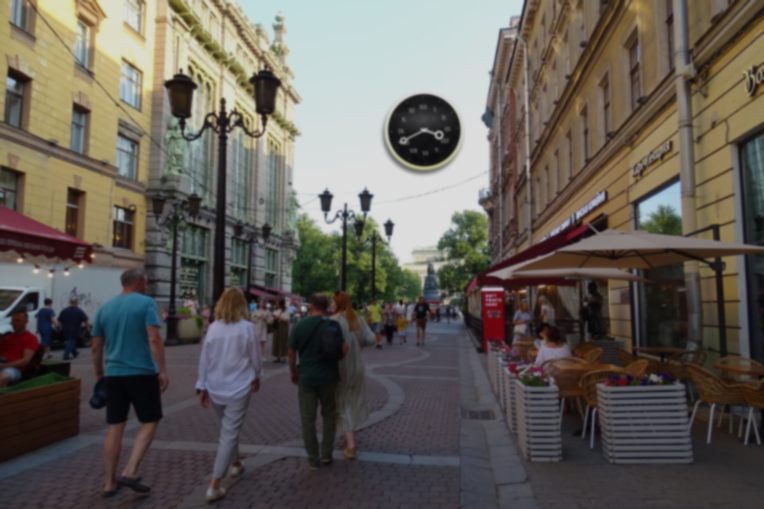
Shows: 3:41
